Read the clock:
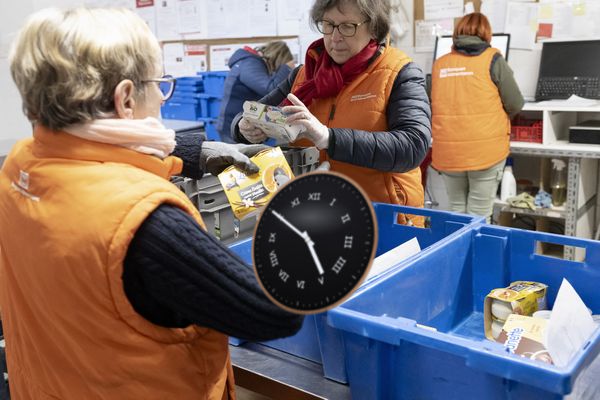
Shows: 4:50
